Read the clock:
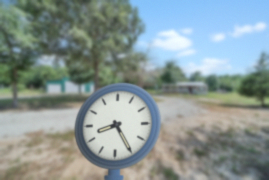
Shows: 8:25
